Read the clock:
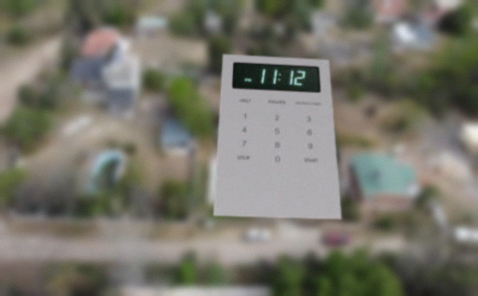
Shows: 11:12
